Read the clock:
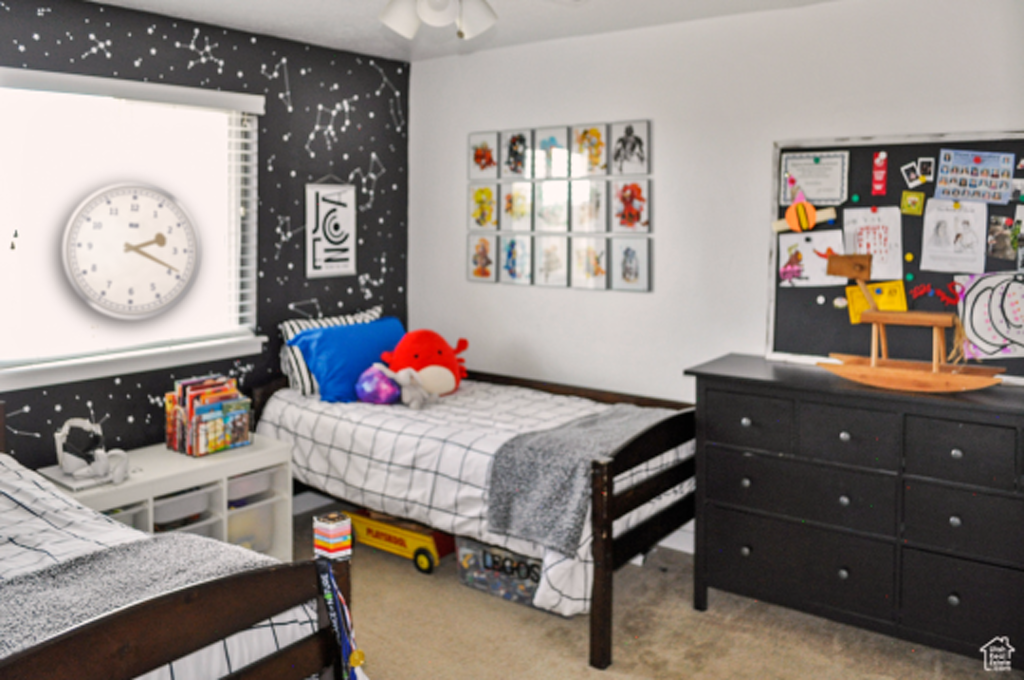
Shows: 2:19
